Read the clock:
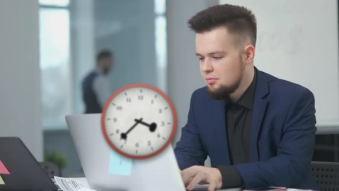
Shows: 3:37
